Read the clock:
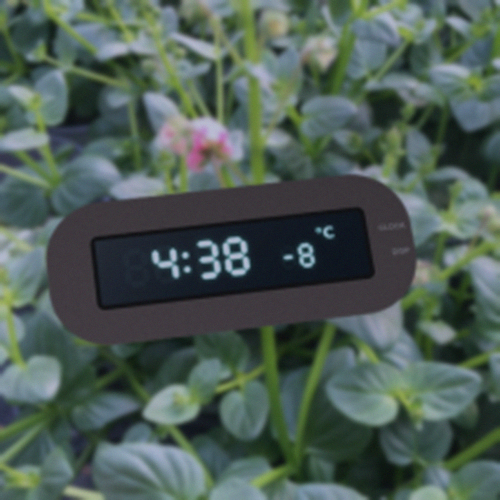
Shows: 4:38
